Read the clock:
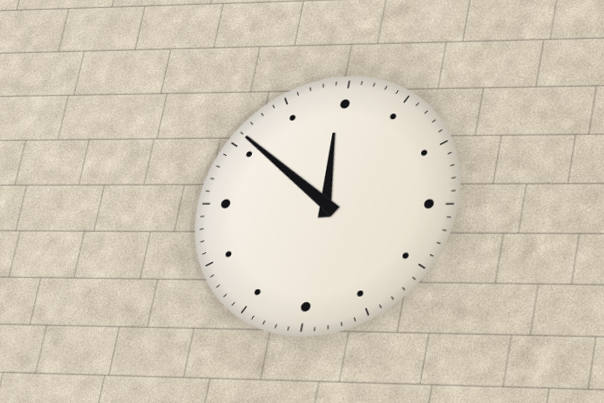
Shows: 11:51
